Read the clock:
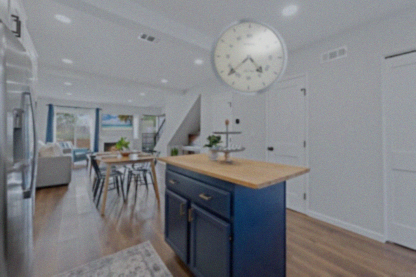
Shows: 4:38
